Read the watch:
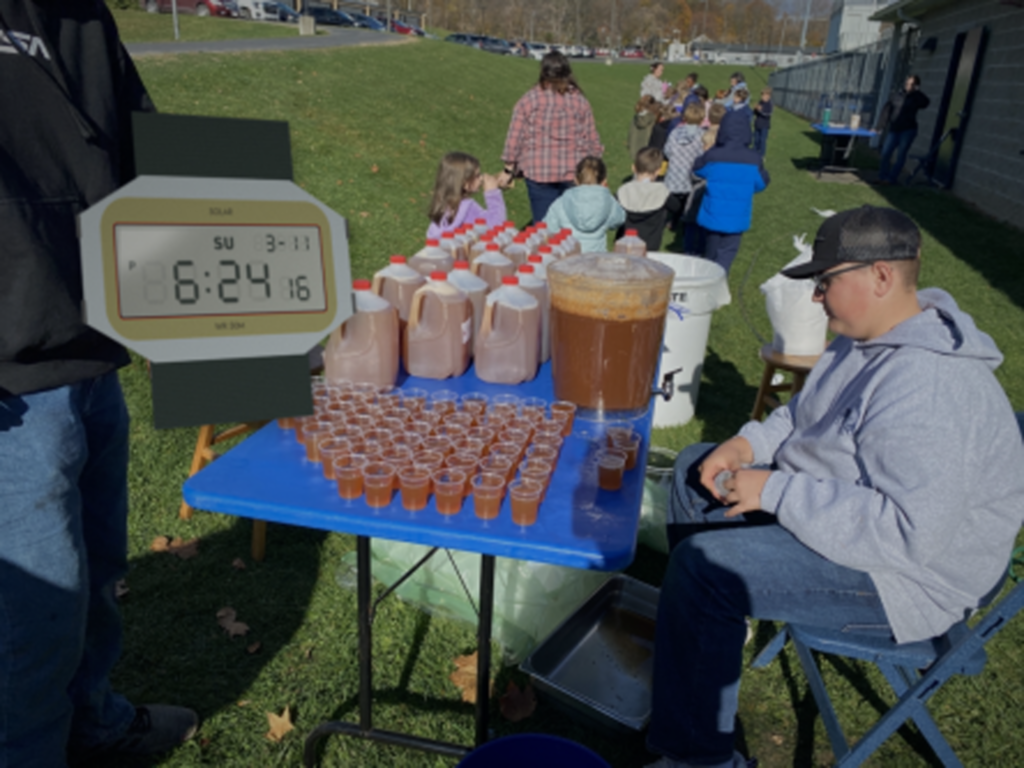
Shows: 6:24:16
